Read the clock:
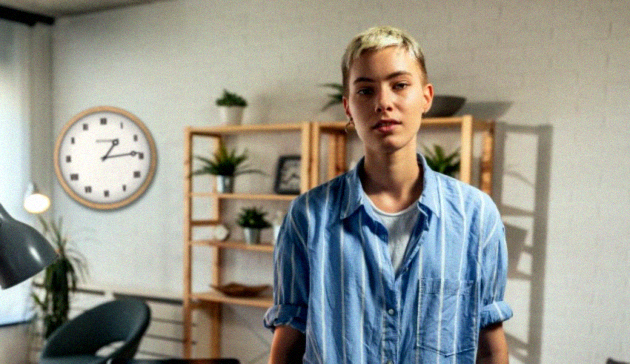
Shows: 1:14
